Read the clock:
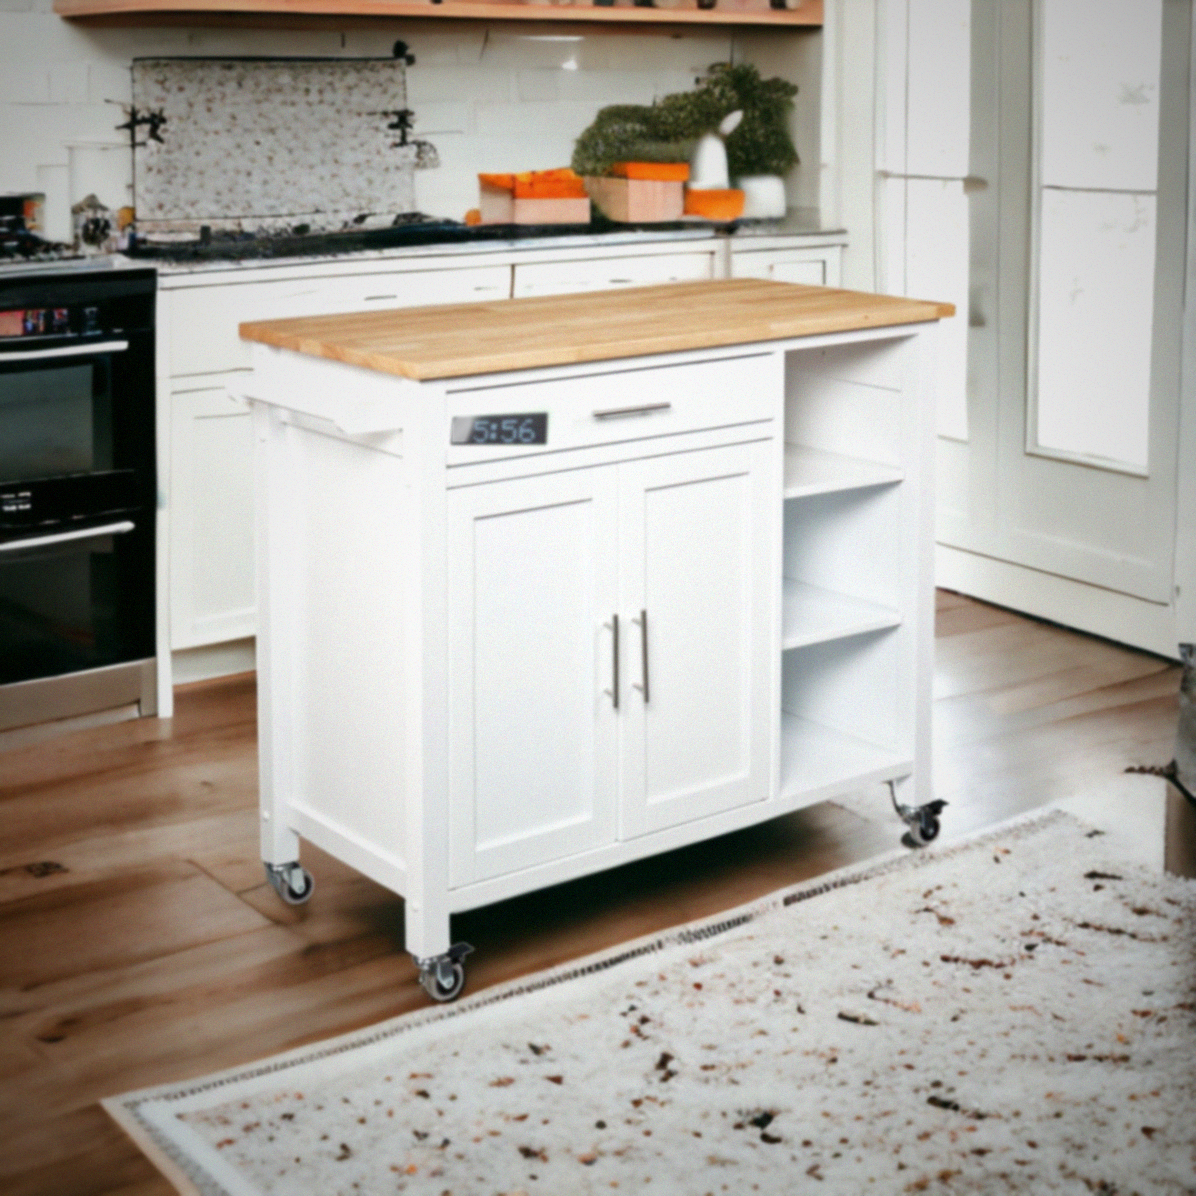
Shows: 5:56
